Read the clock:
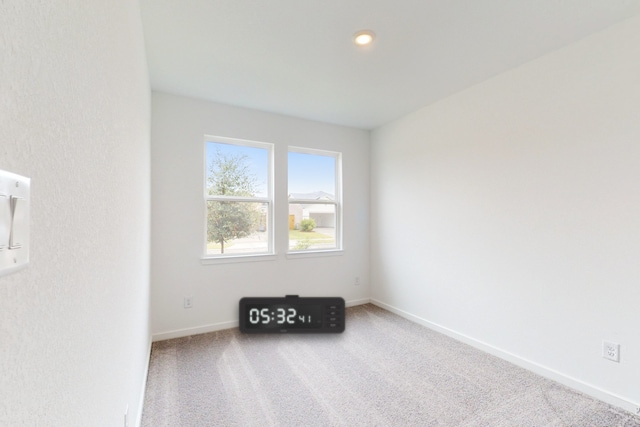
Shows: 5:32
